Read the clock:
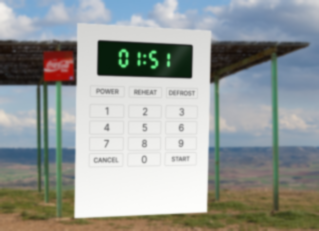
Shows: 1:51
